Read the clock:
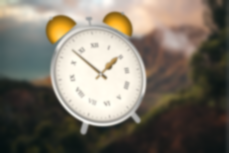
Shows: 1:53
